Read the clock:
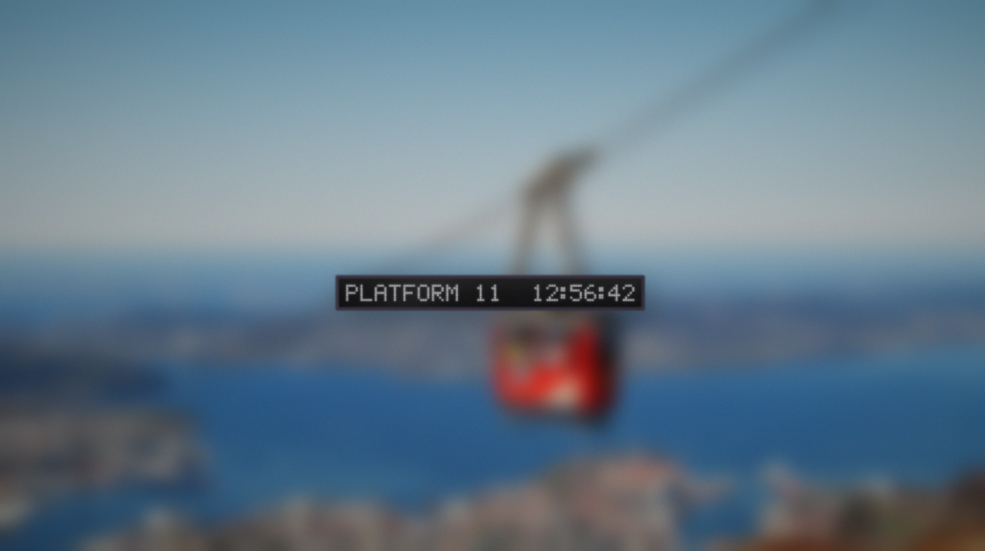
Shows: 12:56:42
